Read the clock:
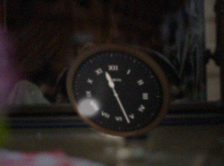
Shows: 11:27
